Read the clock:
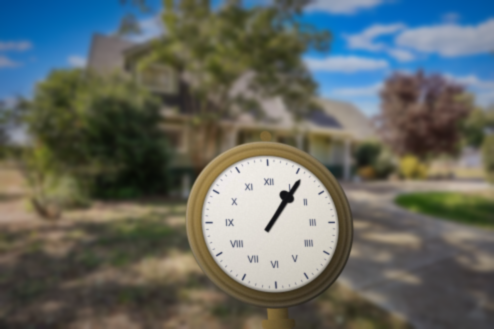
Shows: 1:06
